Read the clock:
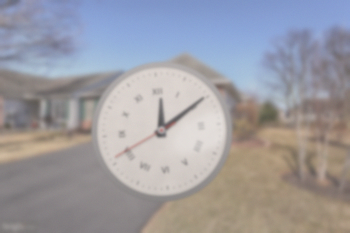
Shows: 12:09:41
